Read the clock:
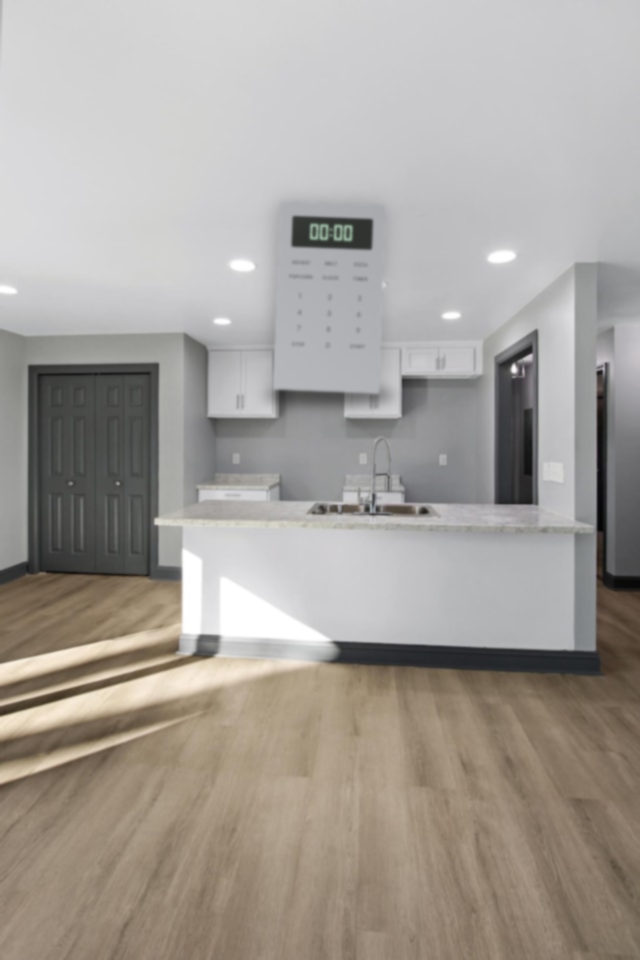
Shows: 0:00
